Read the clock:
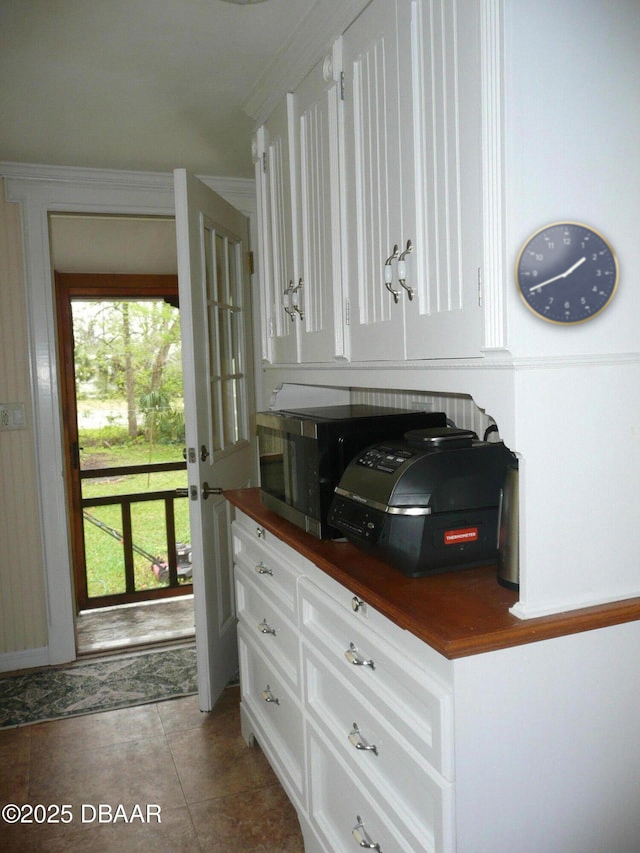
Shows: 1:41
